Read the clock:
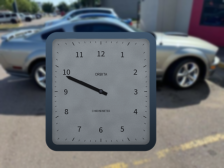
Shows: 9:49
